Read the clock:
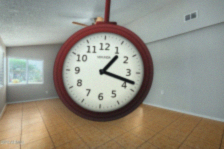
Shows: 1:18
